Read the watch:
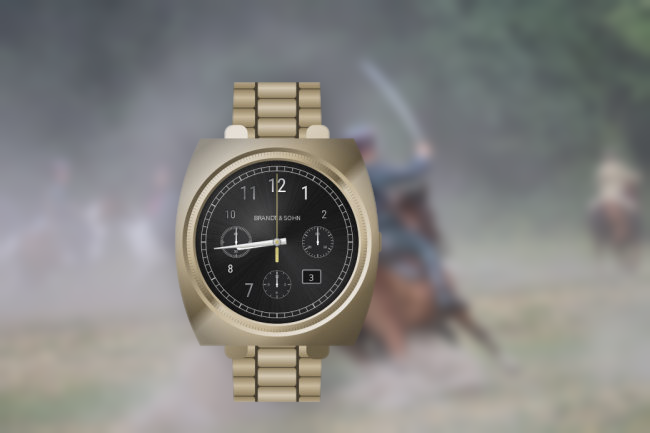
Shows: 8:44
